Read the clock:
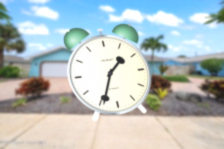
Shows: 1:34
